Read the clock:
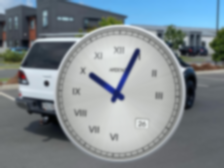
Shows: 10:04
